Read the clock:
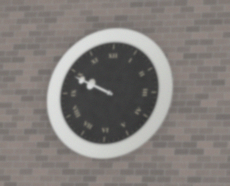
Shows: 9:49
